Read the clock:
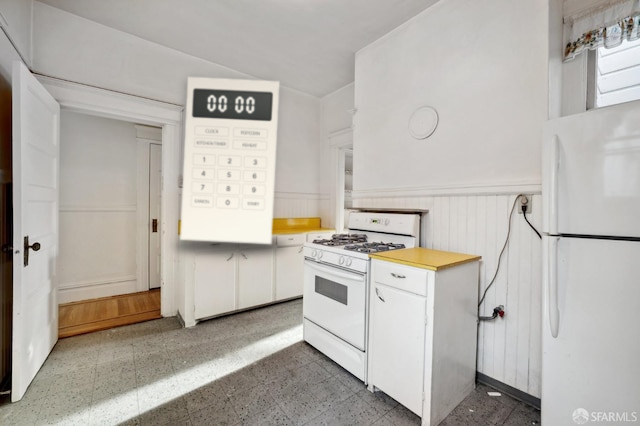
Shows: 0:00
